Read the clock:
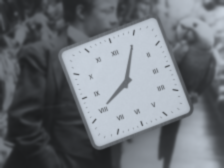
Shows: 8:05
